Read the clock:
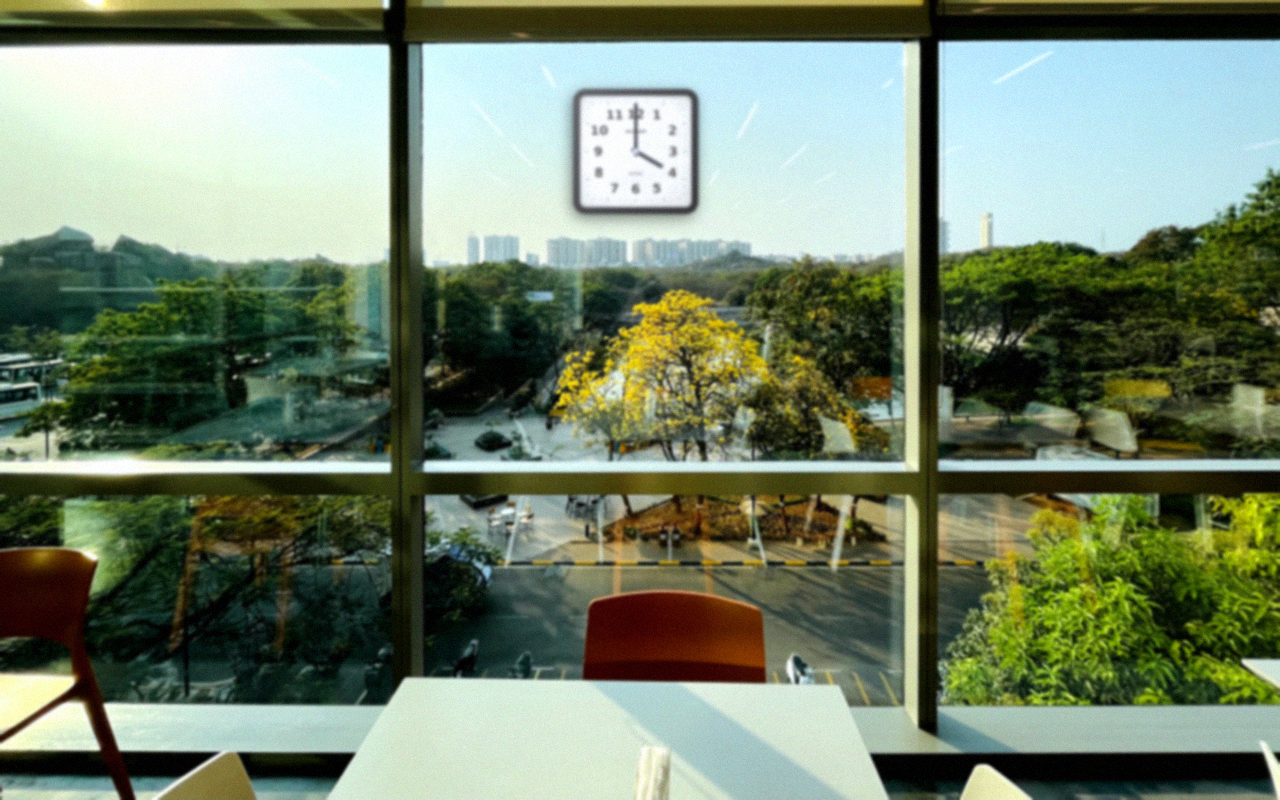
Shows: 4:00
